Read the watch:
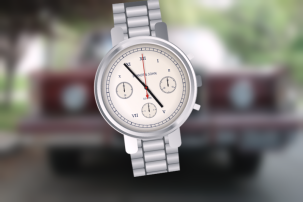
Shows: 4:54
